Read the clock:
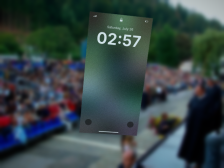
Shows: 2:57
